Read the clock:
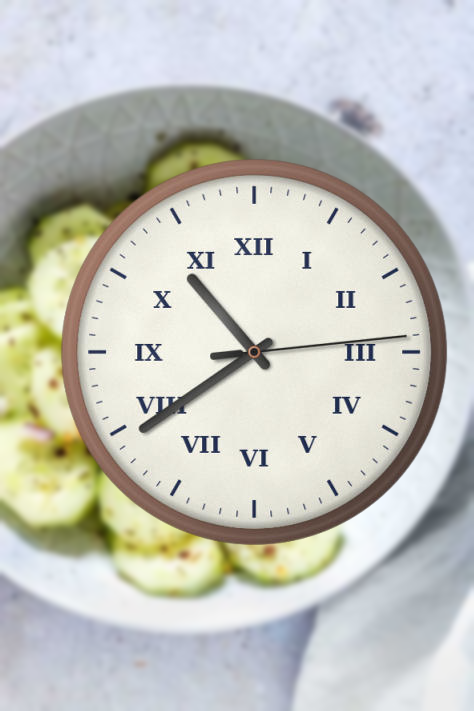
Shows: 10:39:14
